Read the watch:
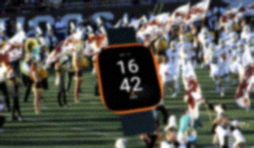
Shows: 16:42
